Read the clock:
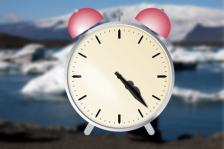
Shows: 4:23
